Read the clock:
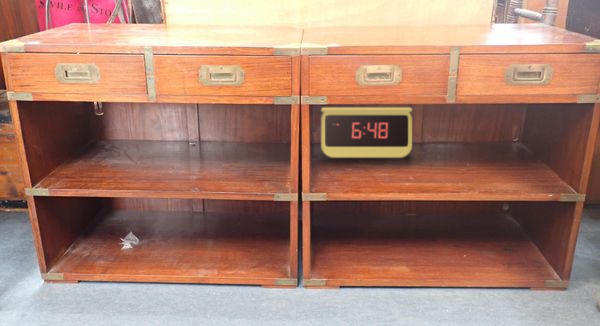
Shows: 6:48
